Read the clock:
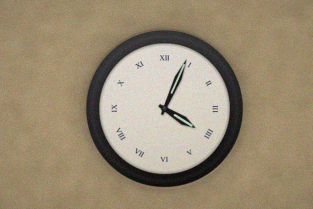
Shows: 4:04
